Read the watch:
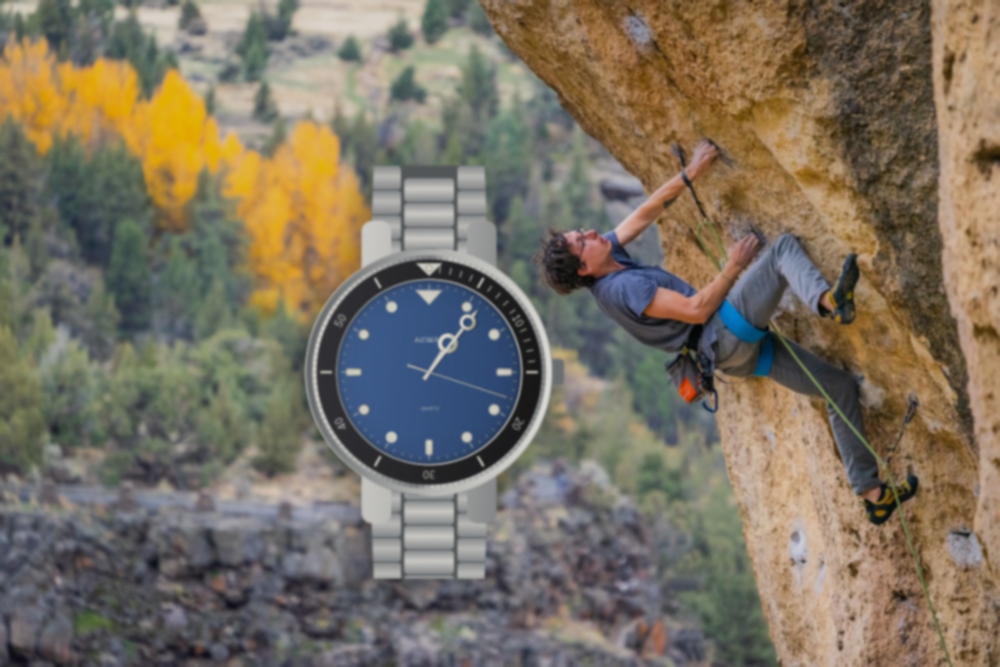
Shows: 1:06:18
